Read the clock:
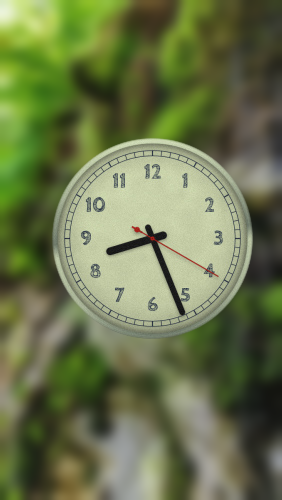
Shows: 8:26:20
